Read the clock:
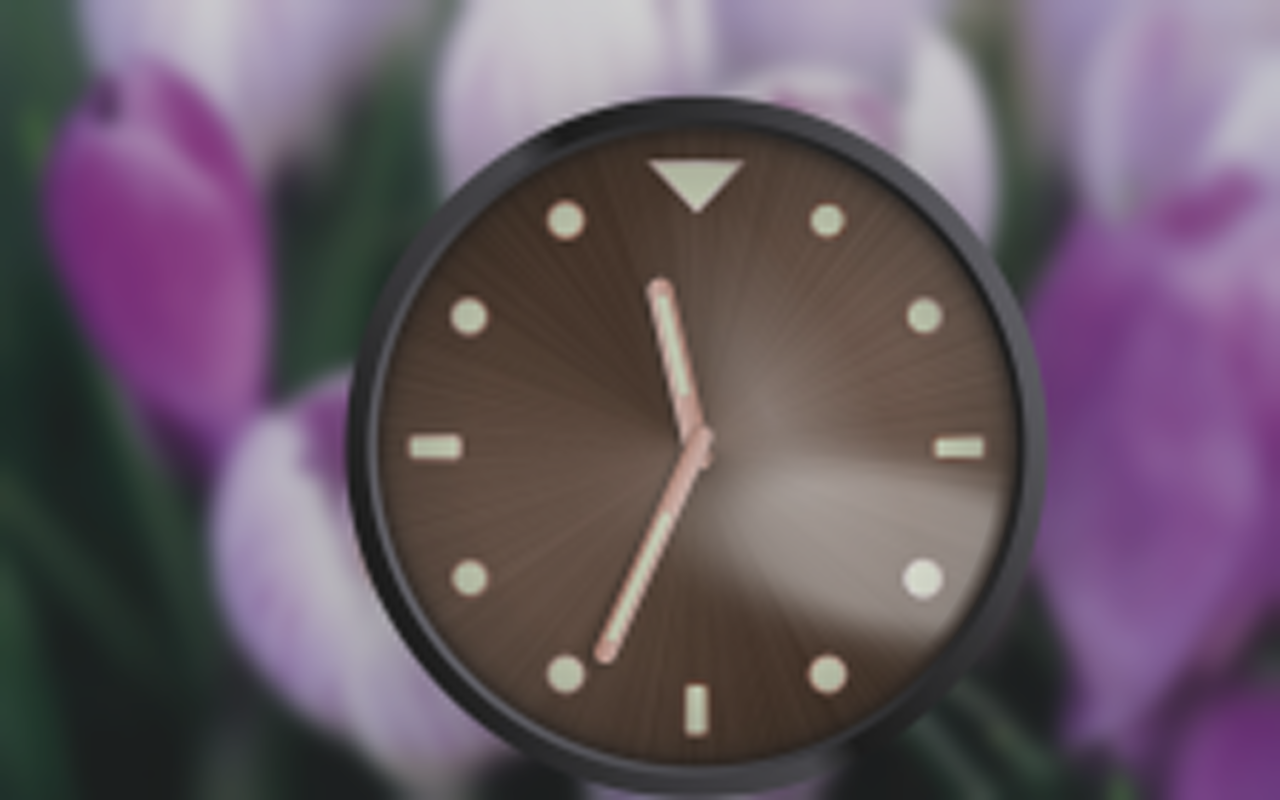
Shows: 11:34
